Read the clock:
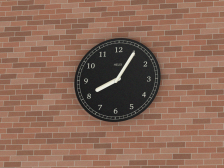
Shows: 8:05
